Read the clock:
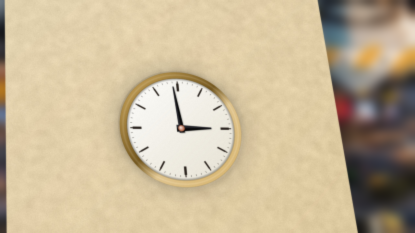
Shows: 2:59
